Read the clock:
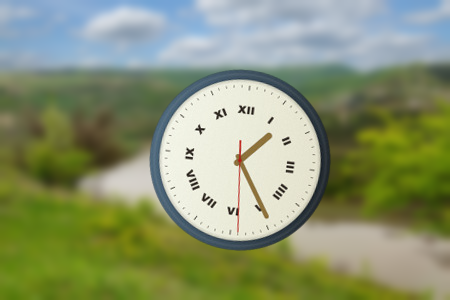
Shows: 1:24:29
